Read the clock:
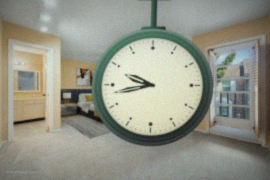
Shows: 9:43
